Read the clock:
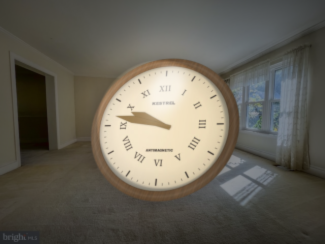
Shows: 9:47
